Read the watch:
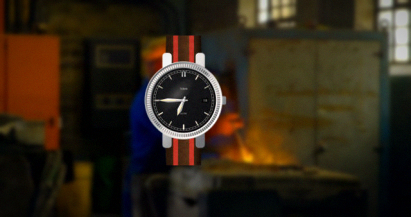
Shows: 6:45
